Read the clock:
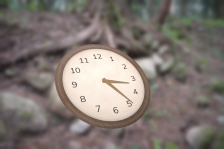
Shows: 3:24
